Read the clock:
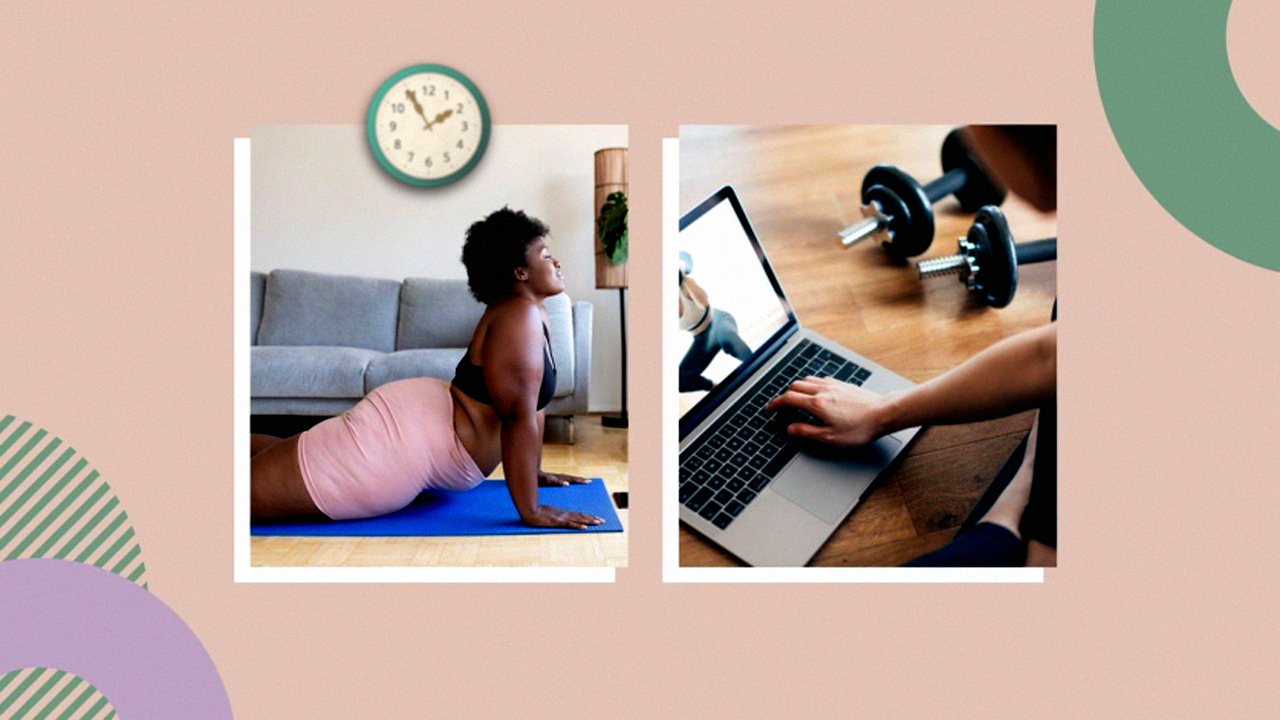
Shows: 1:55
